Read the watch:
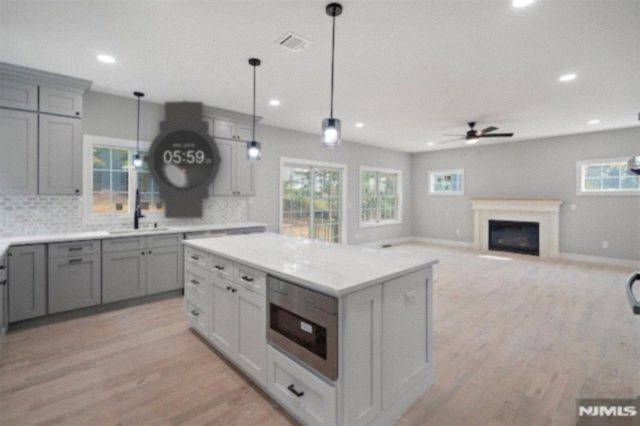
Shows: 5:59
